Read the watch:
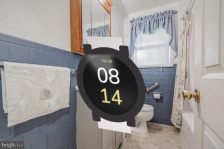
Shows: 8:14
